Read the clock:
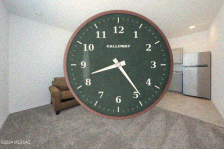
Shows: 8:24
